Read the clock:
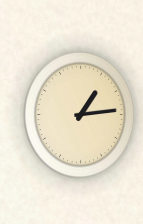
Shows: 1:14
